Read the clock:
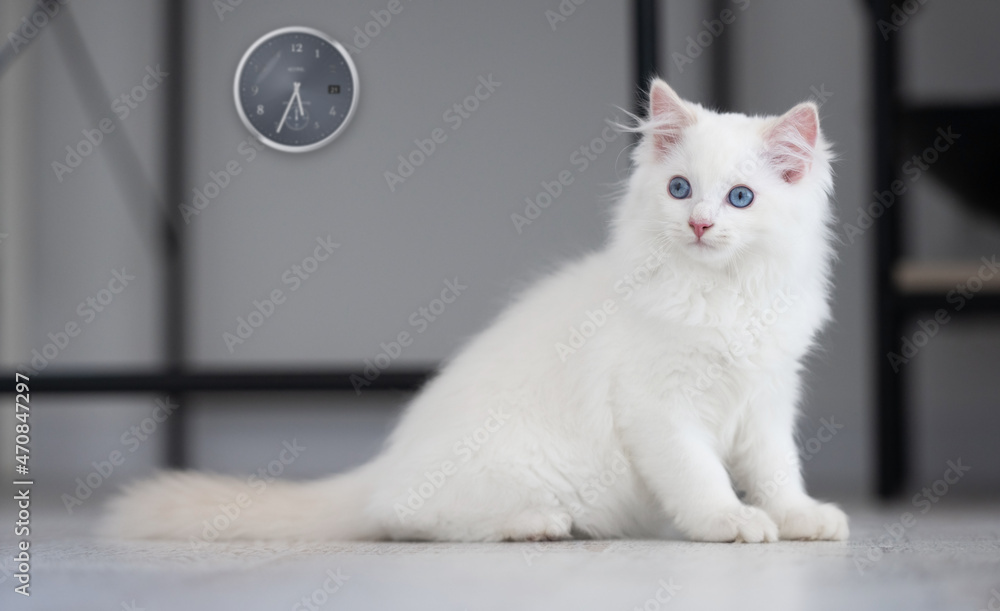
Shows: 5:34
